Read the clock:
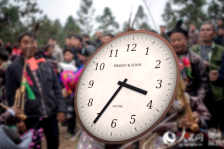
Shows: 3:35
